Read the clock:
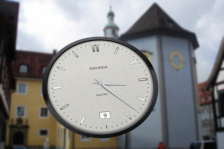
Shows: 3:23
